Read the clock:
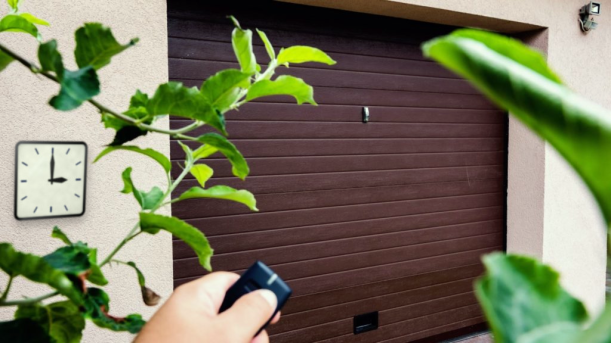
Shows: 3:00
